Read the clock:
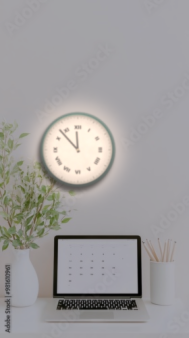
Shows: 11:53
